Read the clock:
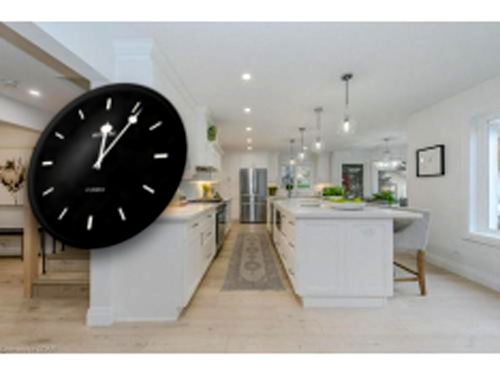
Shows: 12:06
